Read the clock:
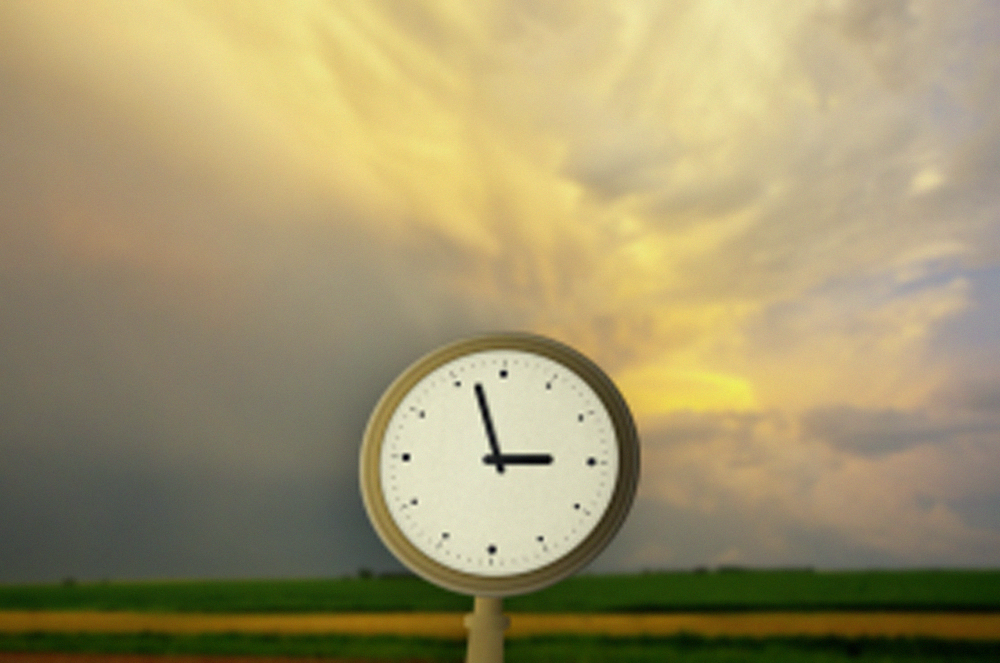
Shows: 2:57
